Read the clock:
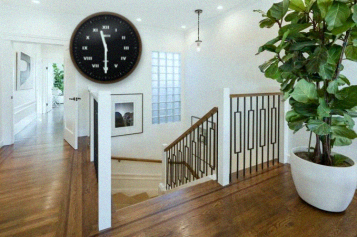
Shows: 11:30
